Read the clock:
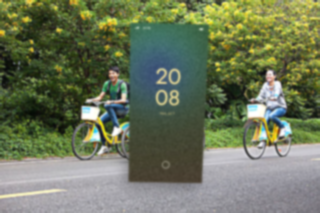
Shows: 20:08
